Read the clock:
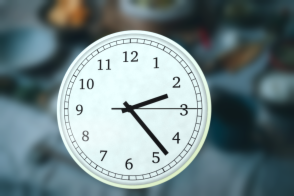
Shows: 2:23:15
